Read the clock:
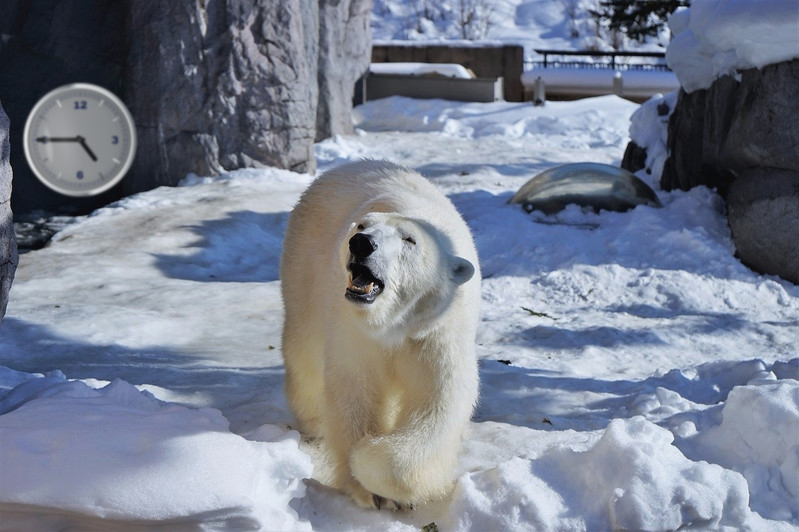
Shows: 4:45
